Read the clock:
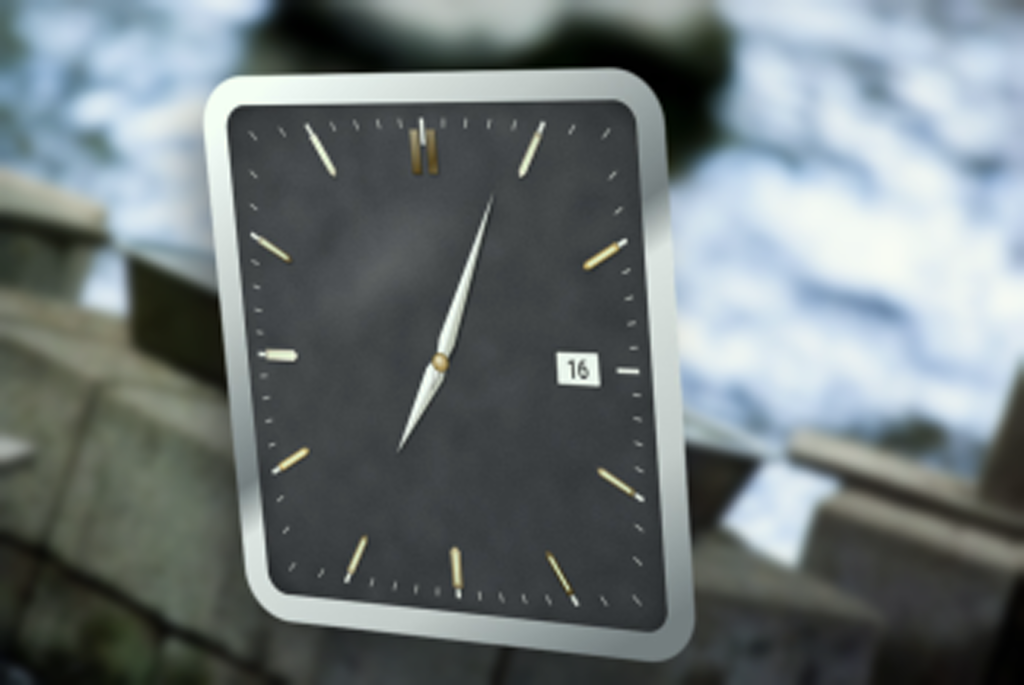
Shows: 7:04
